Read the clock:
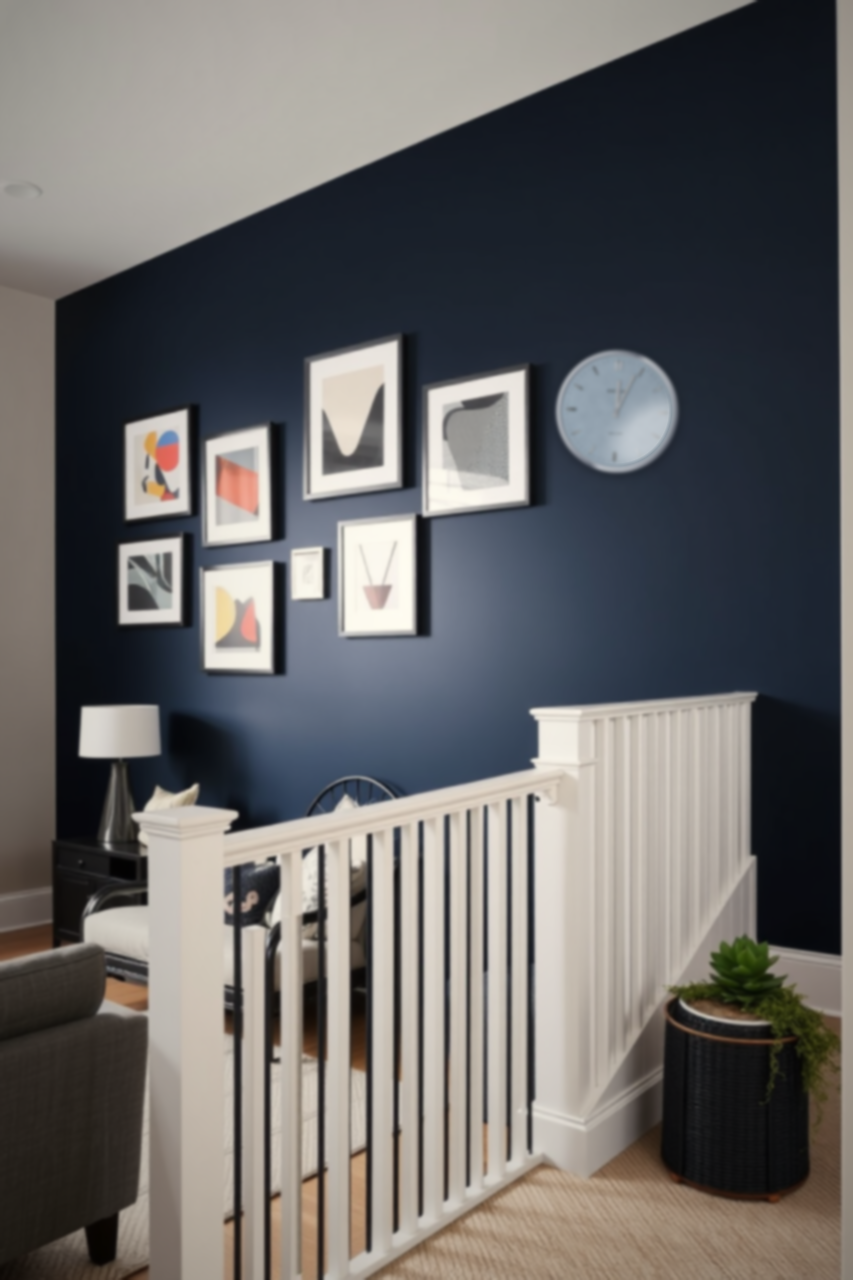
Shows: 12:04
